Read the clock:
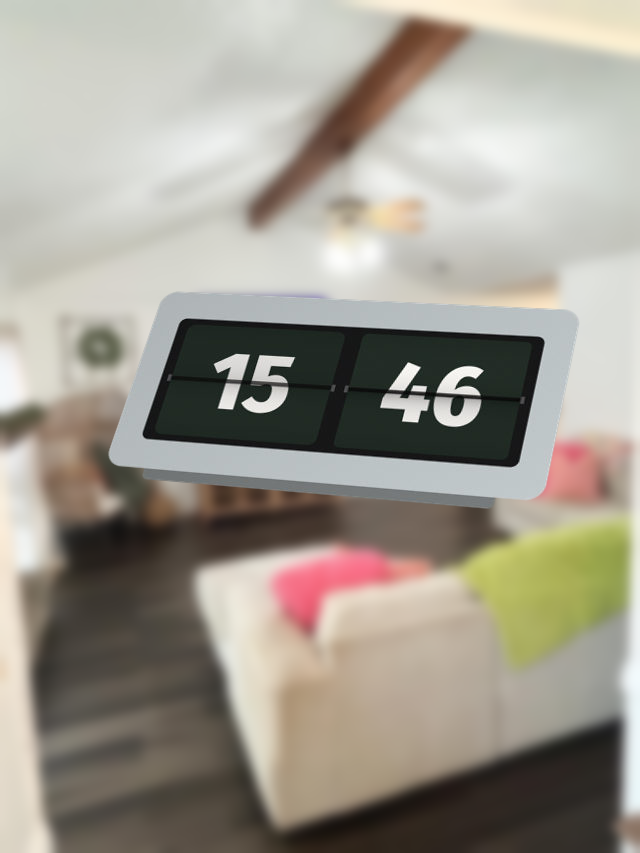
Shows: 15:46
